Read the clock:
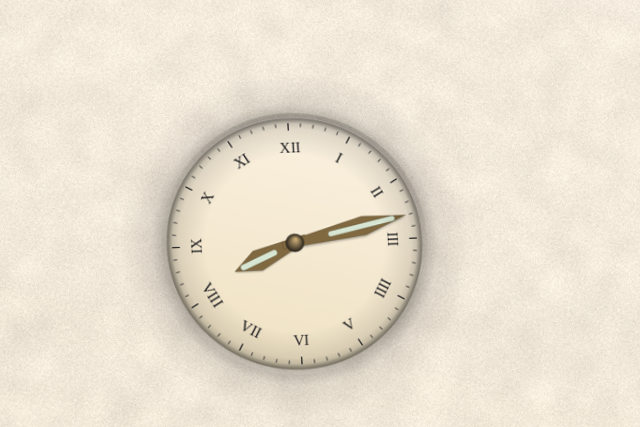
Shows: 8:13
